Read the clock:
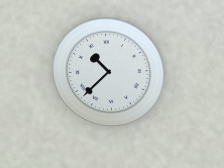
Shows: 10:38
